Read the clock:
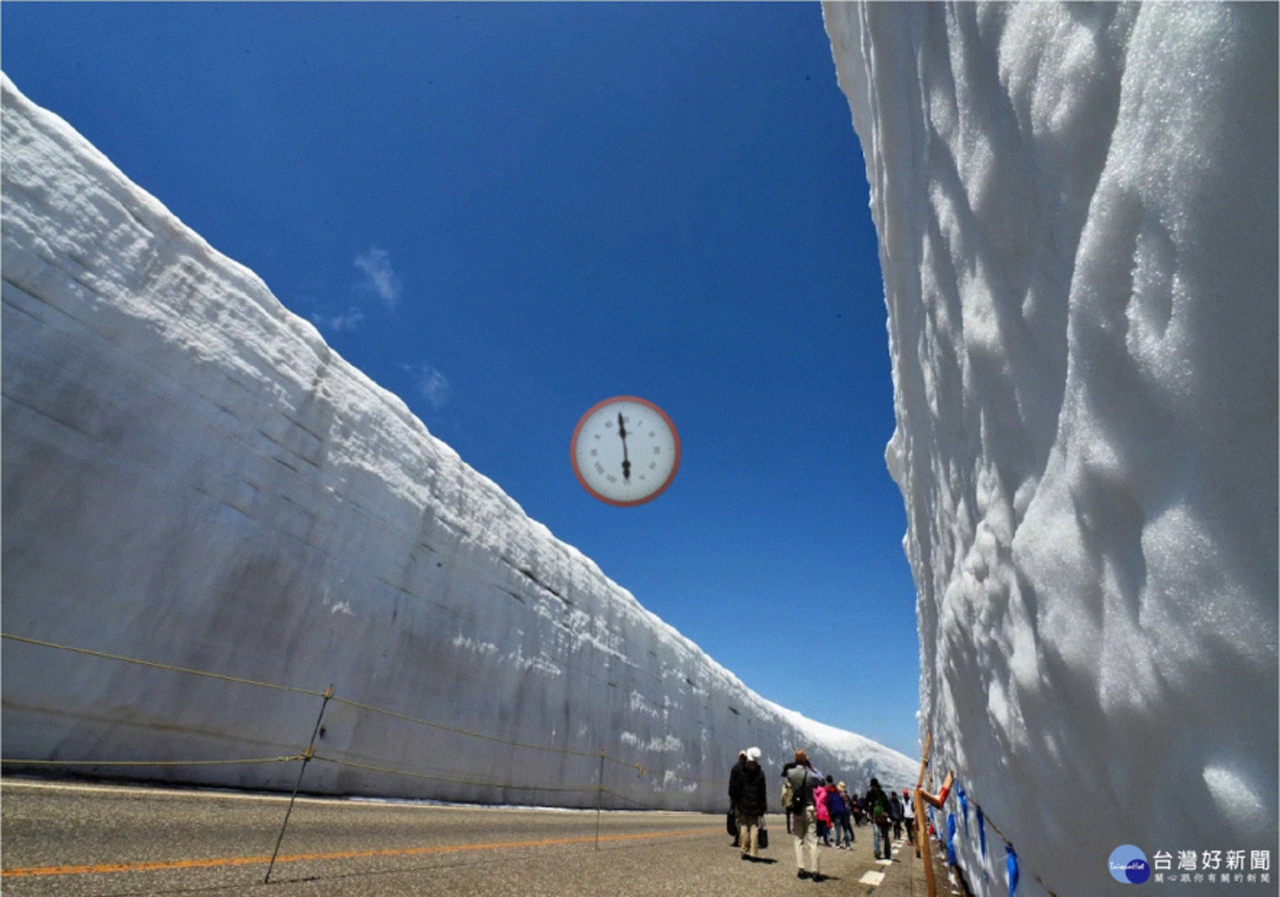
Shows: 5:59
